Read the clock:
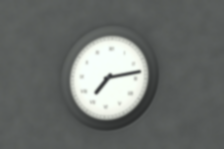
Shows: 7:13
